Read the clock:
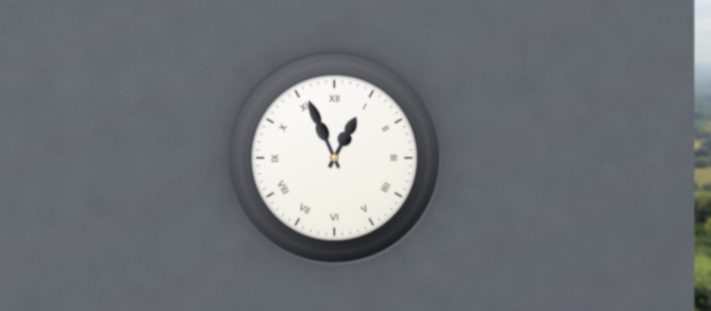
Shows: 12:56
